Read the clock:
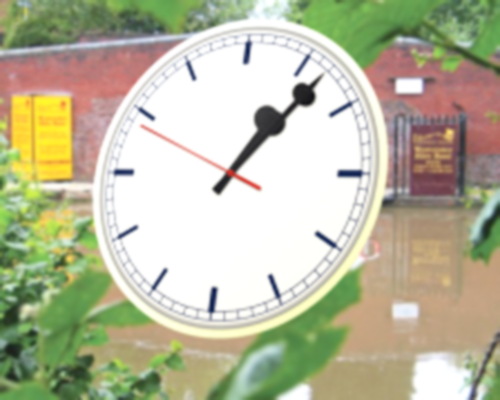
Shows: 1:06:49
